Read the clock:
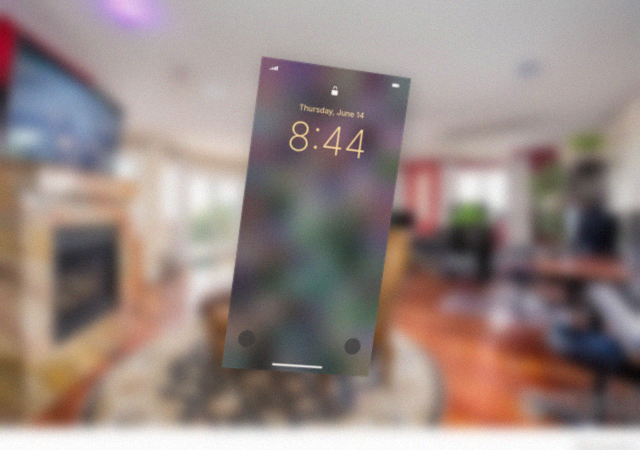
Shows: 8:44
